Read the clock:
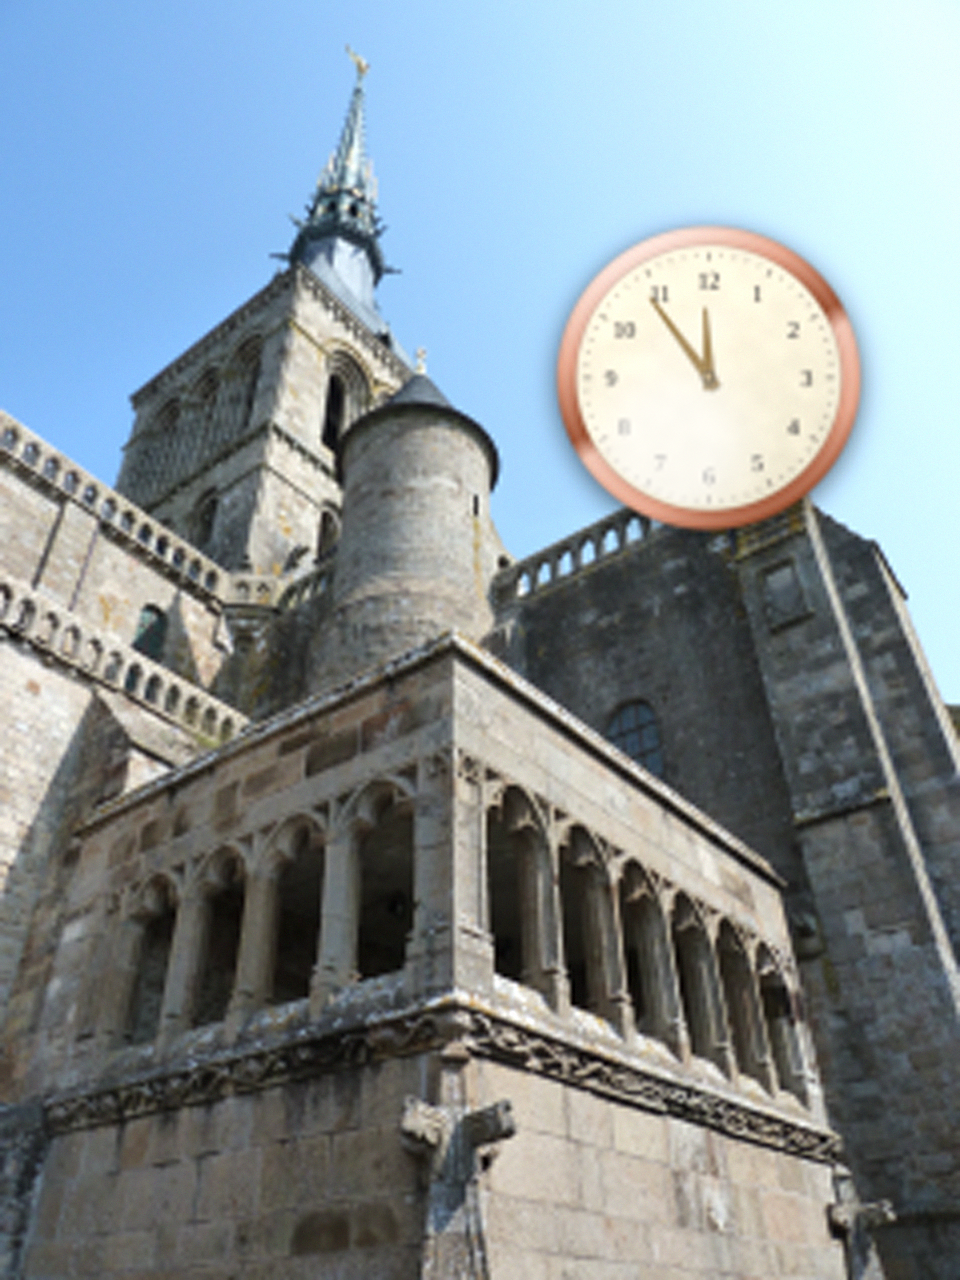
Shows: 11:54
